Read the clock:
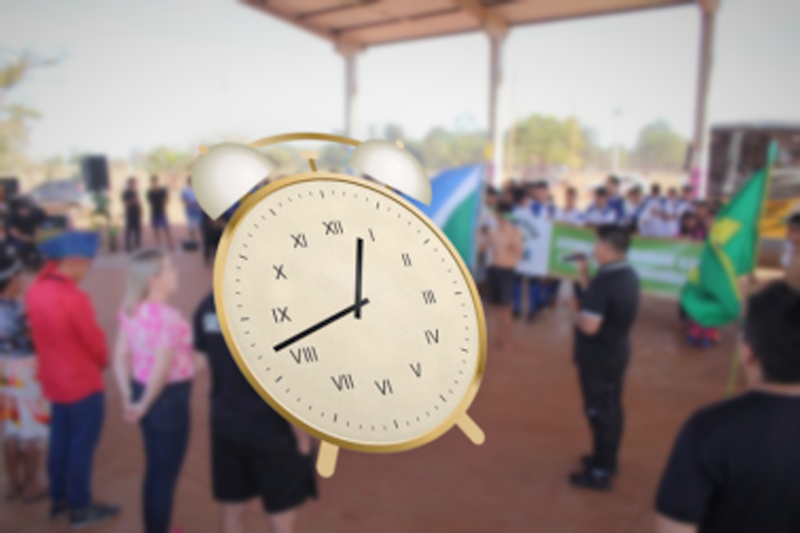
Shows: 12:42
